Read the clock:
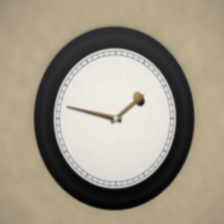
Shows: 1:47
